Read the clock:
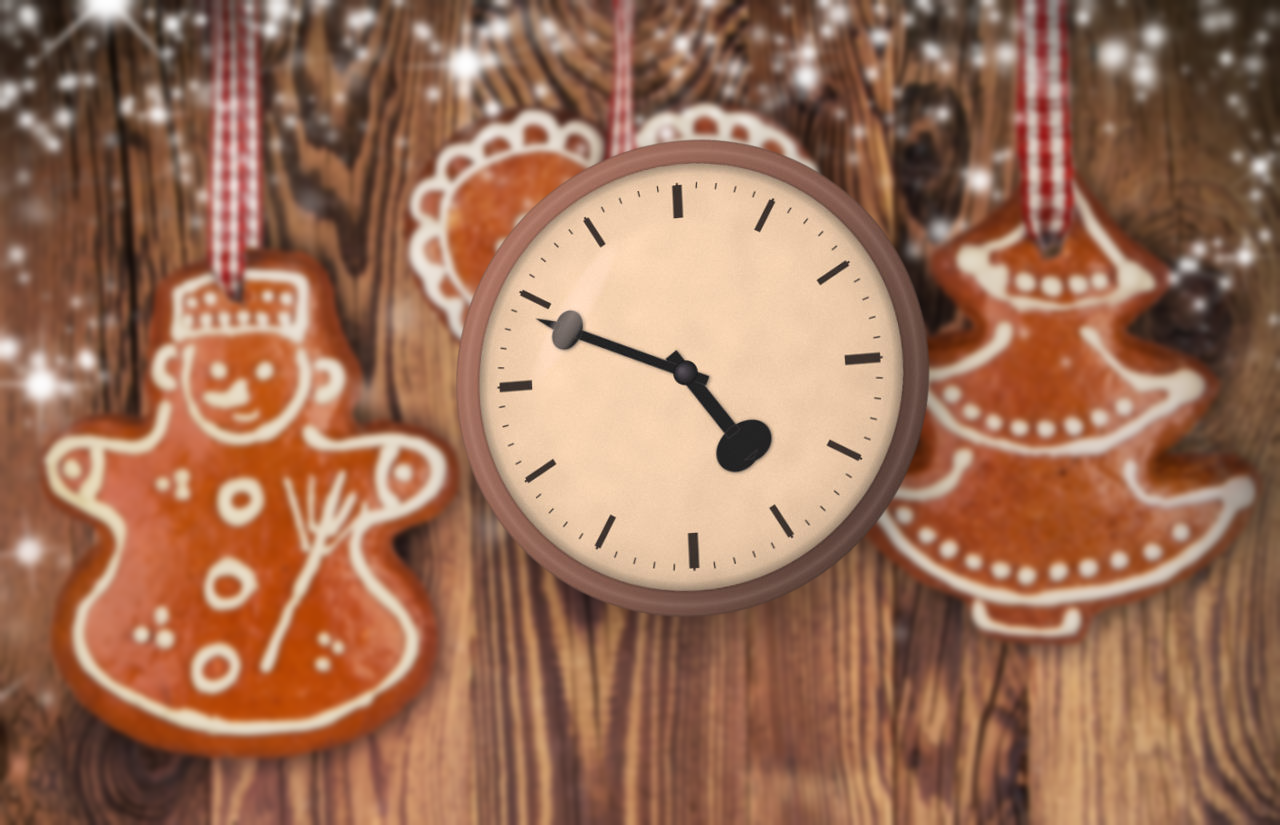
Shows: 4:49
